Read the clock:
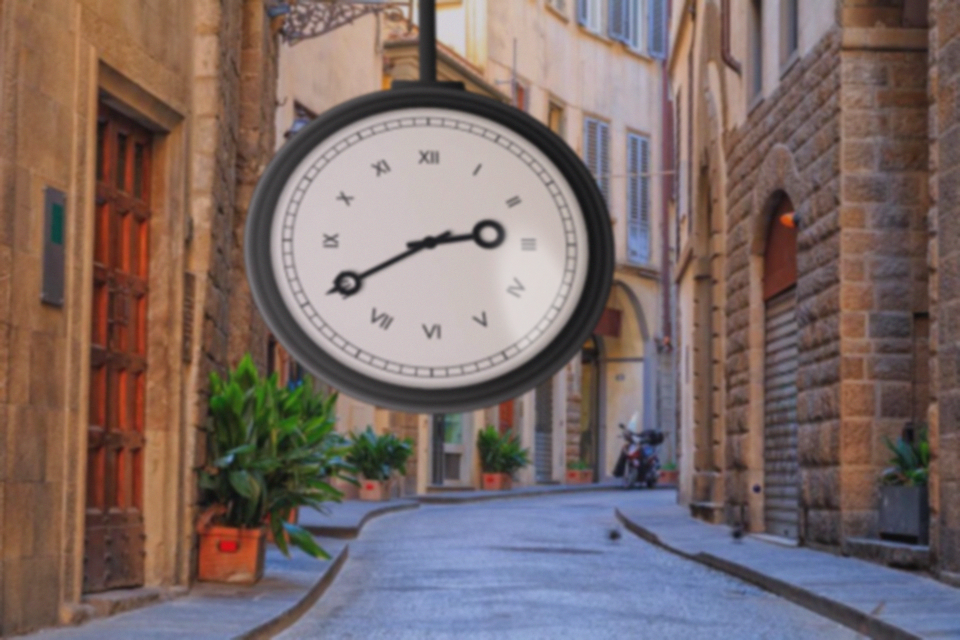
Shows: 2:40
